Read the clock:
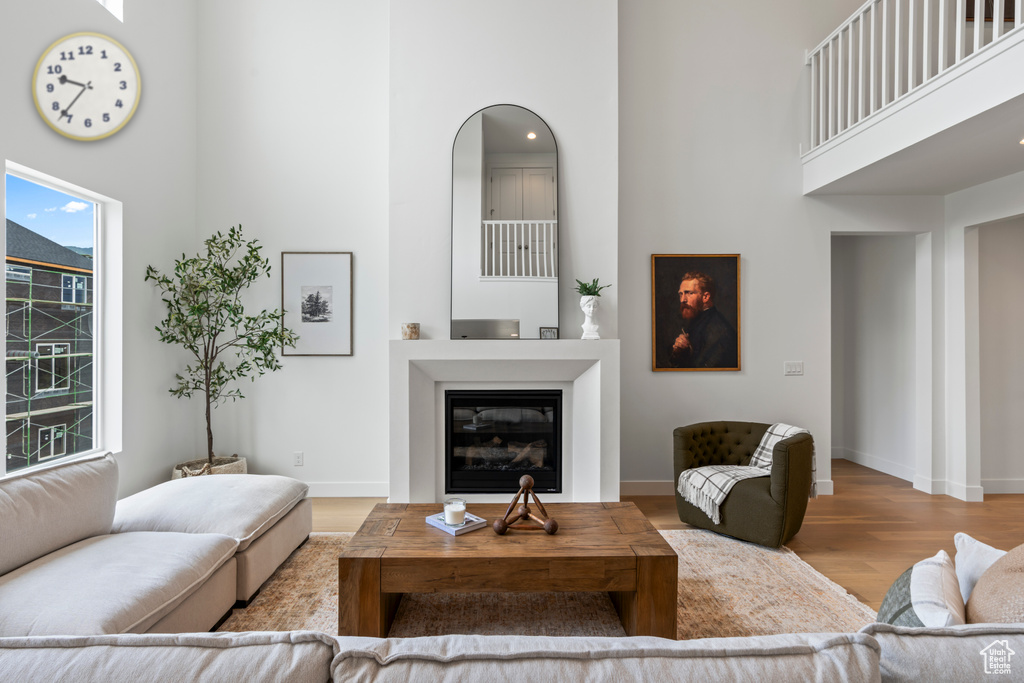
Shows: 9:37
